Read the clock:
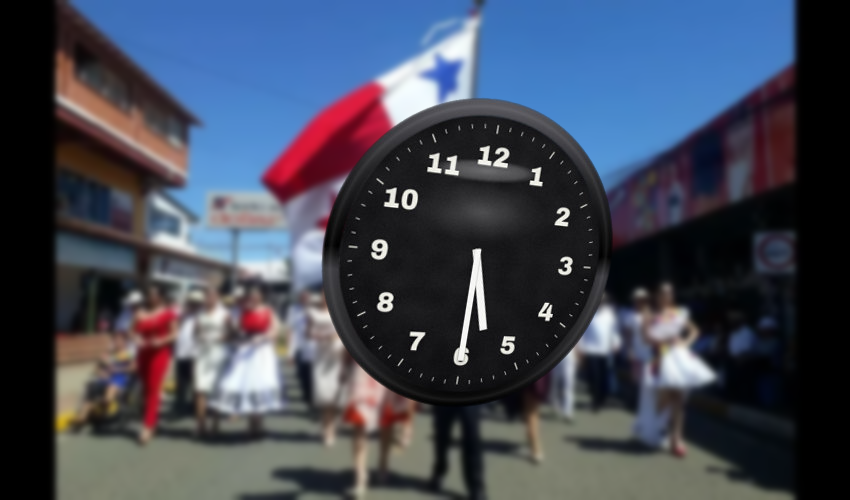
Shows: 5:30
